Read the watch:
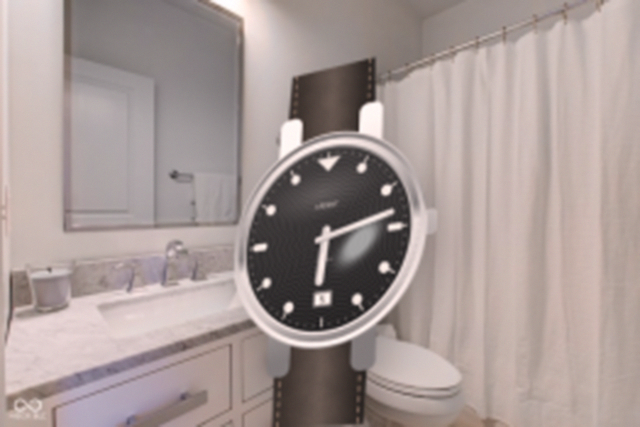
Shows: 6:13
